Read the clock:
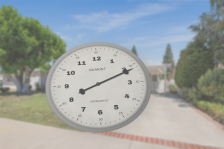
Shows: 8:11
